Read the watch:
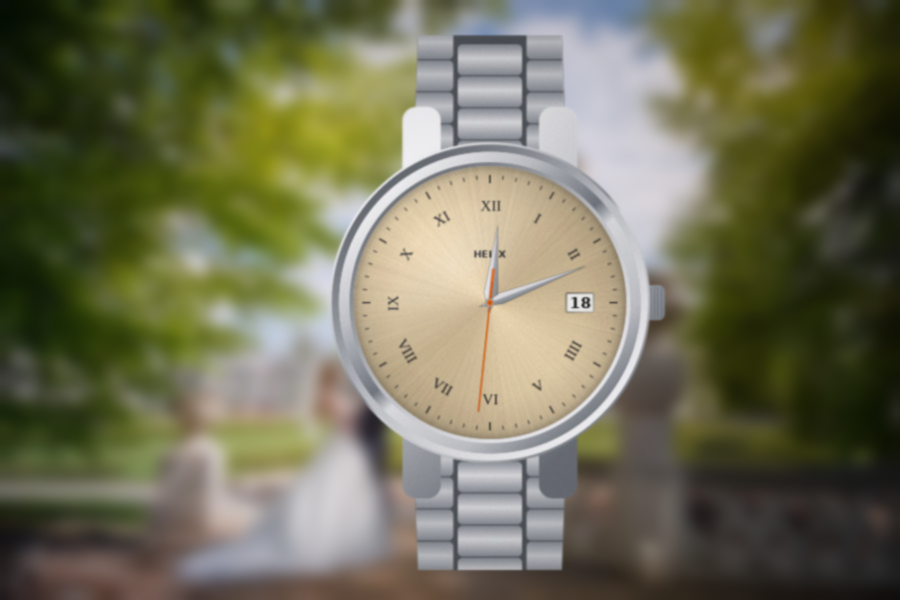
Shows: 12:11:31
